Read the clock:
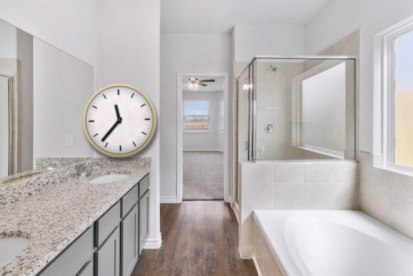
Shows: 11:37
